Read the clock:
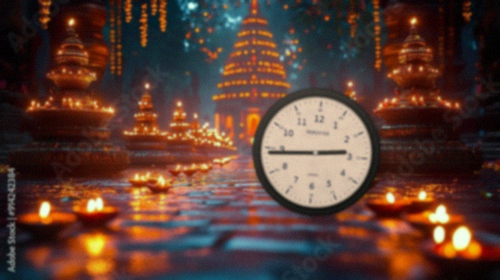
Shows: 2:44
